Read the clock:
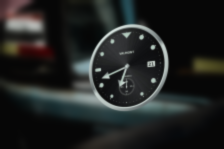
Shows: 6:42
